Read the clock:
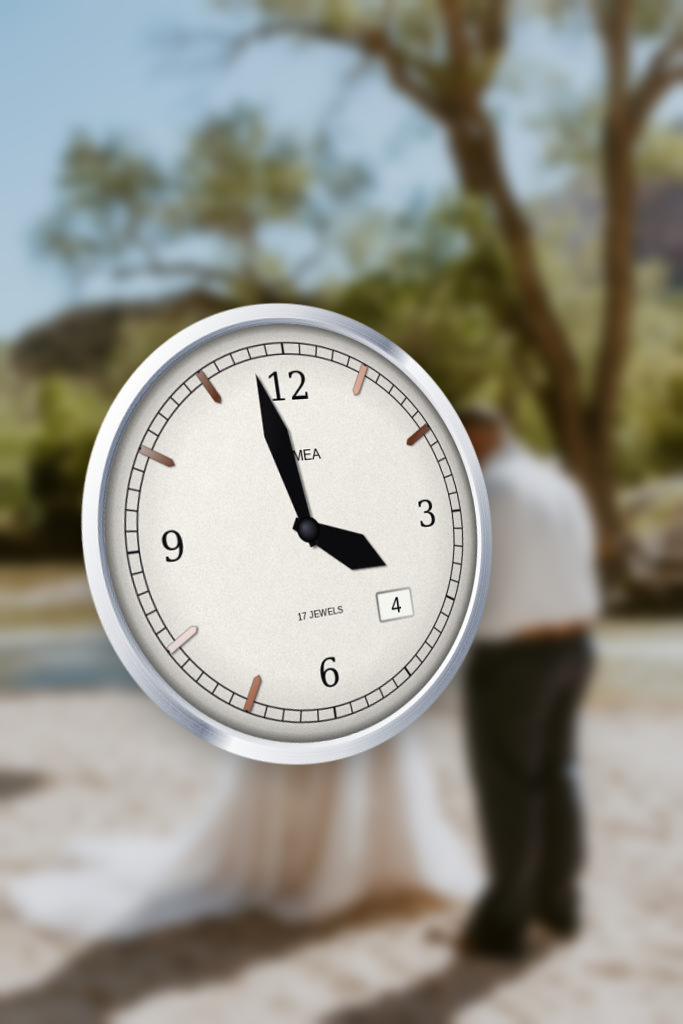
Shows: 3:58
